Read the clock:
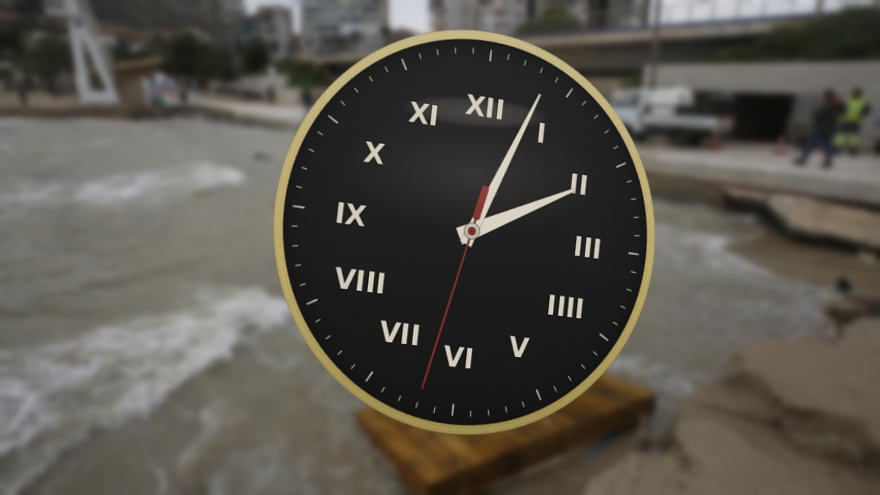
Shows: 2:03:32
